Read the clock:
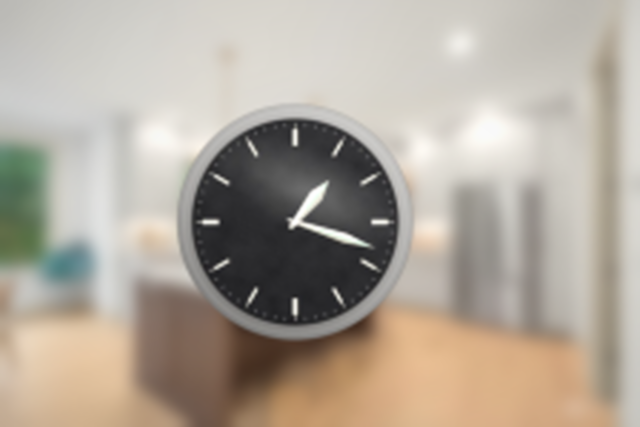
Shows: 1:18
